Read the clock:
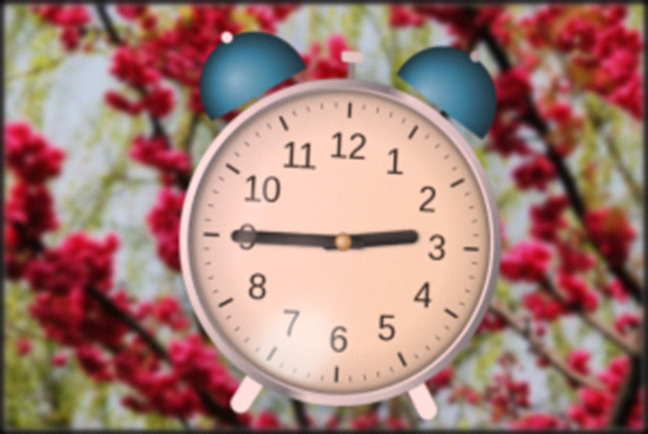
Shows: 2:45
